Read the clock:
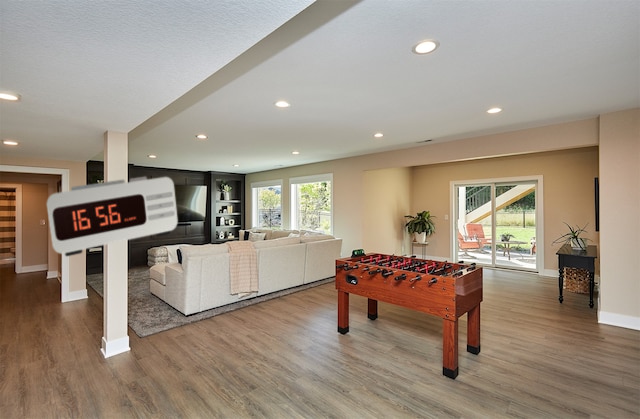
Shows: 16:56
